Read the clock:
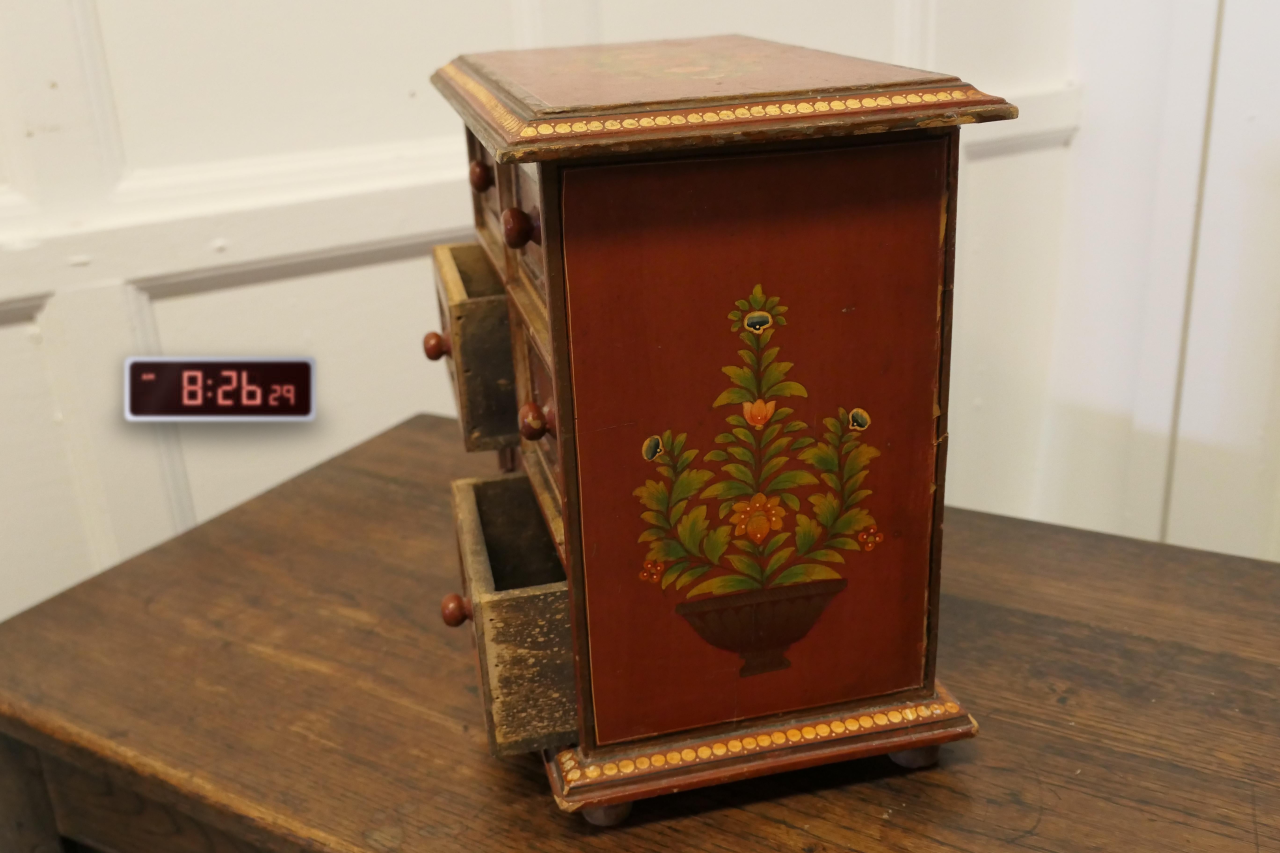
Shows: 8:26:29
